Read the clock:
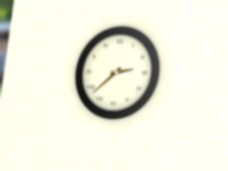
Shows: 2:38
